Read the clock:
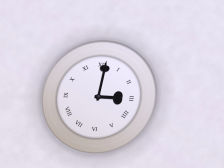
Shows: 3:01
